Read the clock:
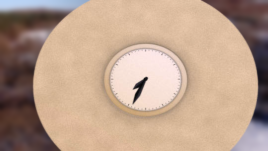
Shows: 7:34
